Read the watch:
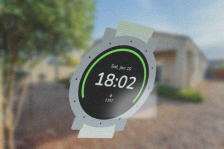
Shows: 18:02
